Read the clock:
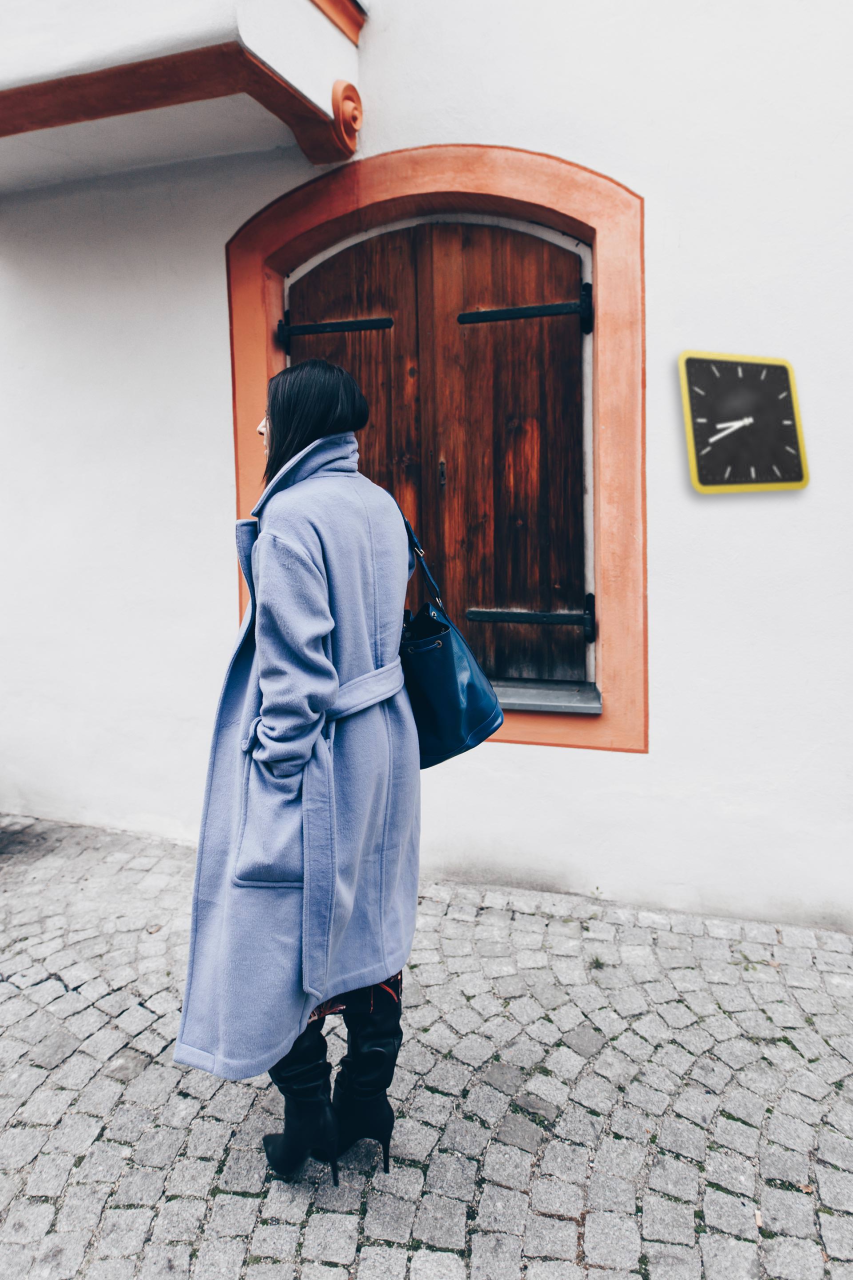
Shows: 8:41
